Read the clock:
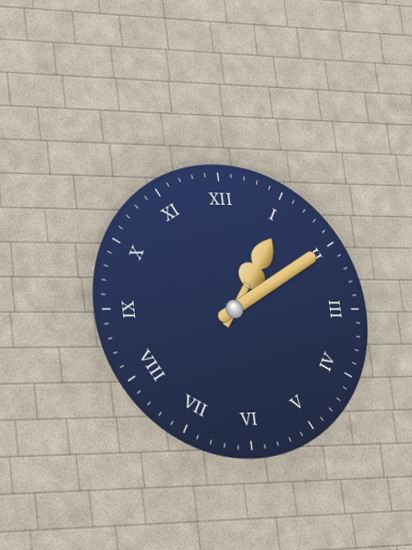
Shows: 1:10
